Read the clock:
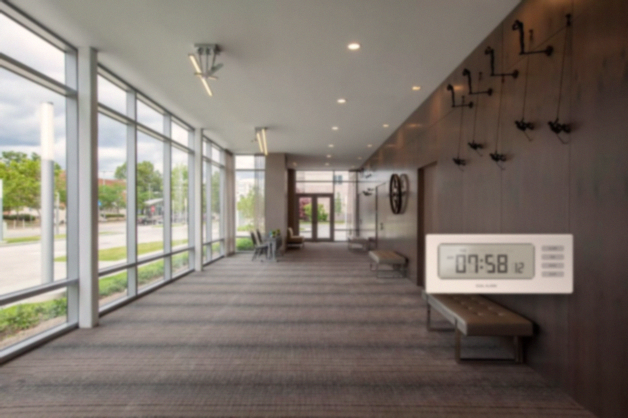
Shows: 7:58
